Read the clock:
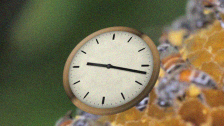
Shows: 9:17
